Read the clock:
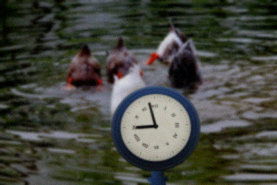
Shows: 8:58
